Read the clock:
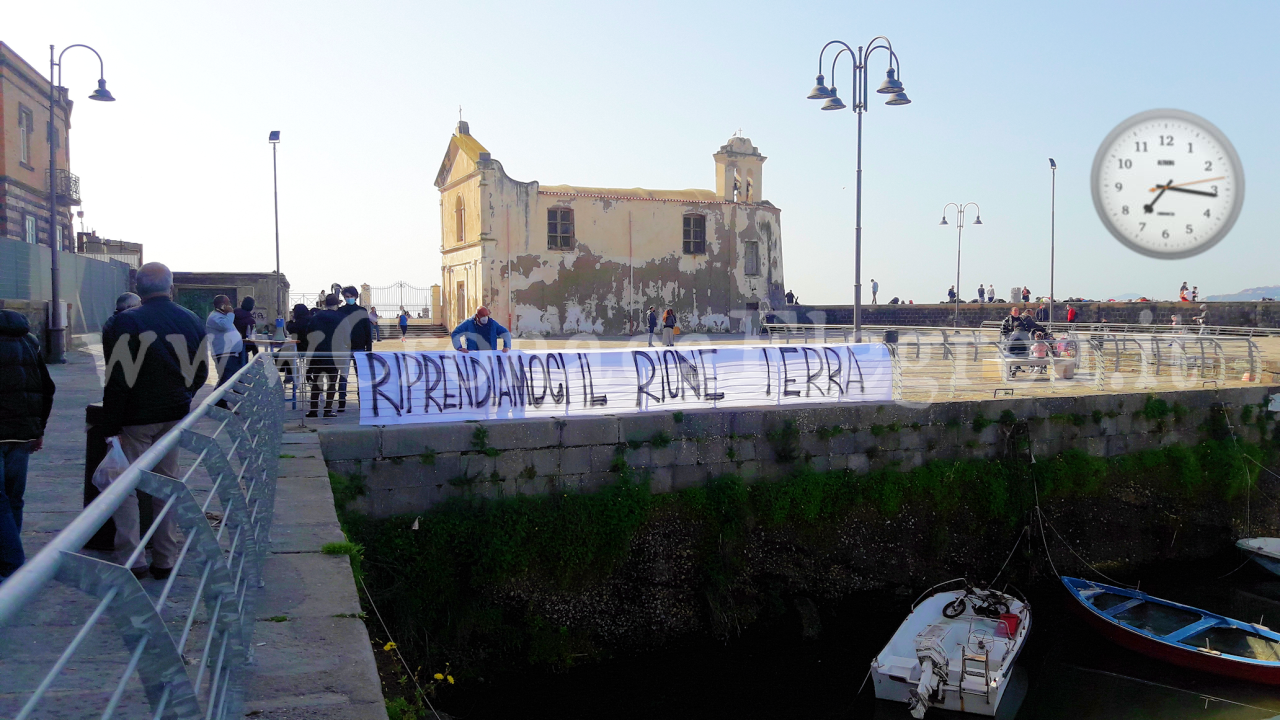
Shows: 7:16:13
